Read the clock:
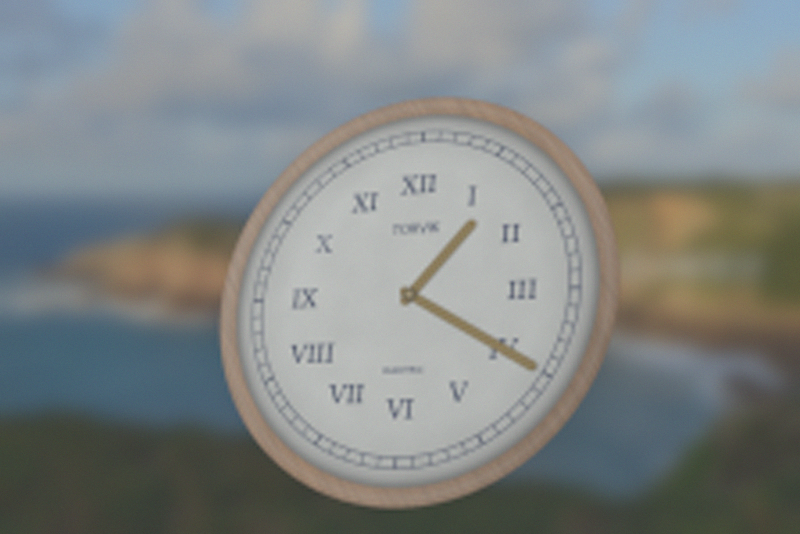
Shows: 1:20
